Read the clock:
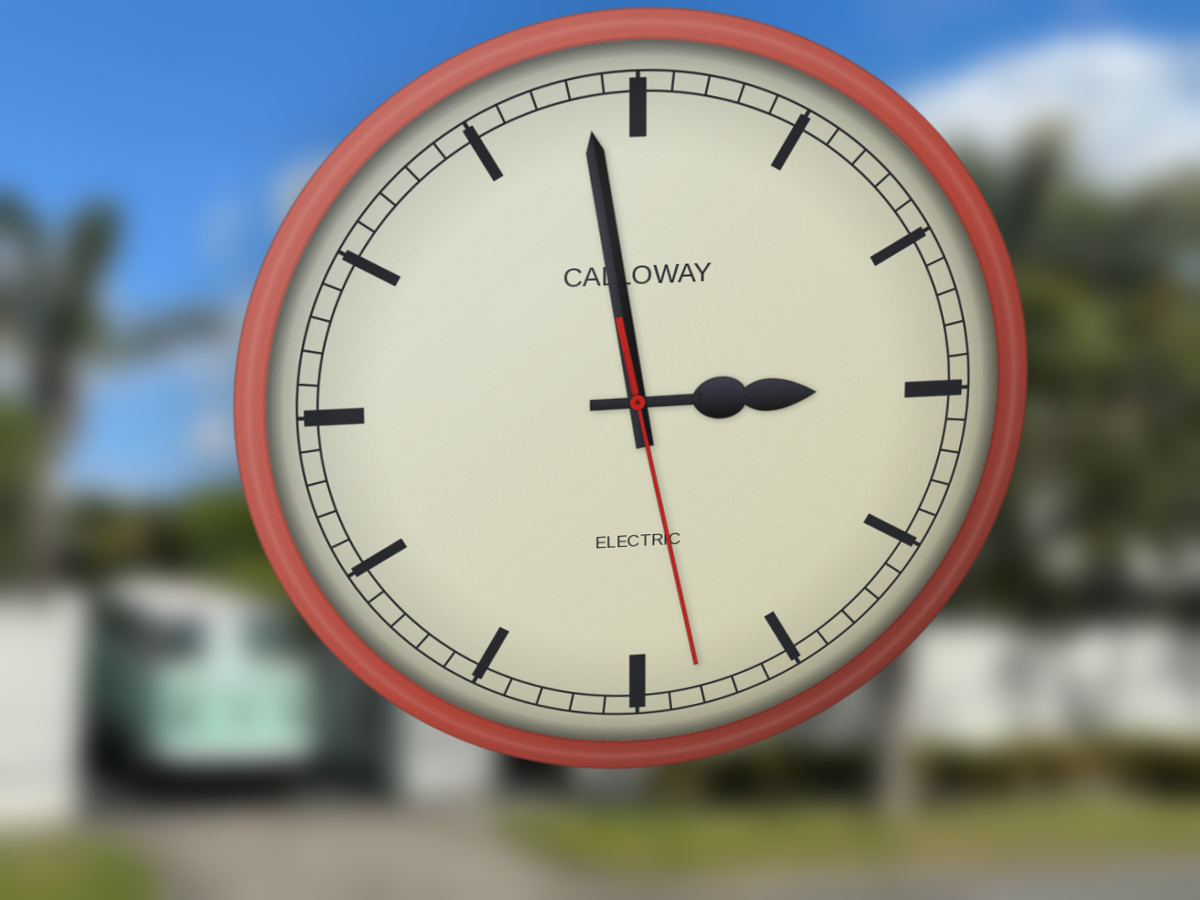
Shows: 2:58:28
